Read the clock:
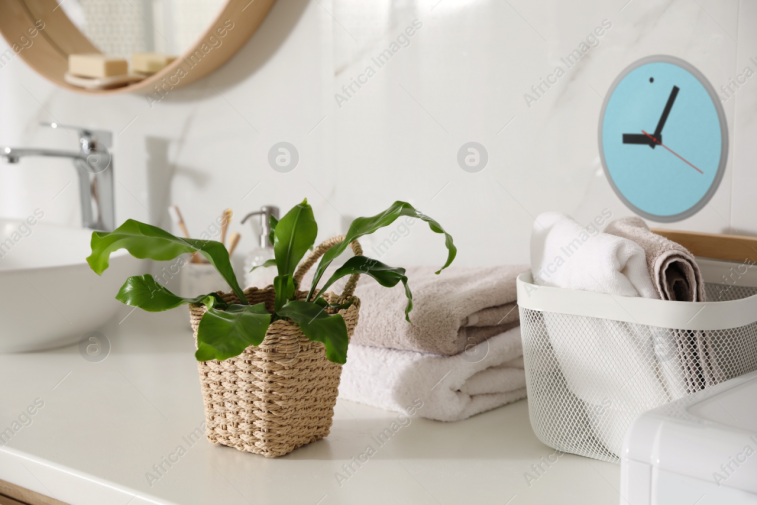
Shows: 9:05:20
